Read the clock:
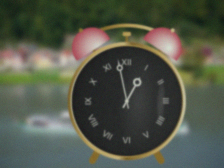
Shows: 12:58
